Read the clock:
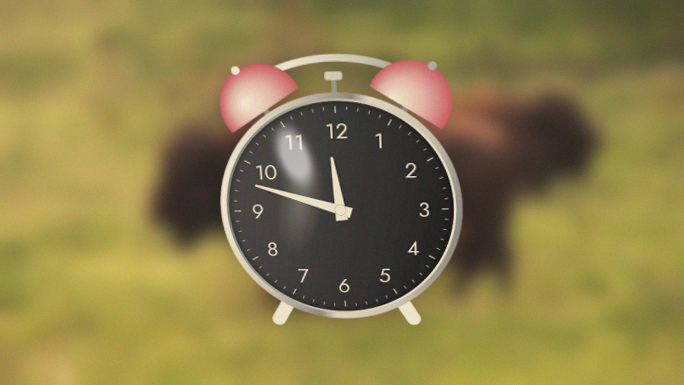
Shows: 11:48
